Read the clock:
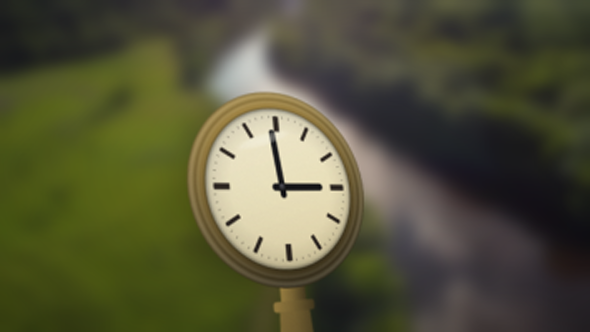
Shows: 2:59
